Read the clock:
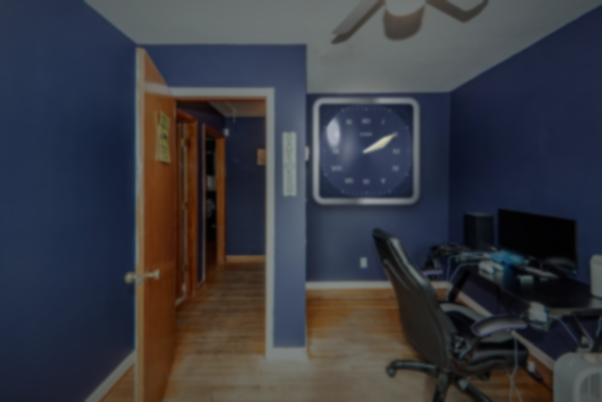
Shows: 2:10
